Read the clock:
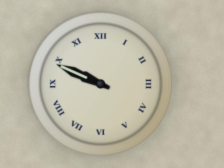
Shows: 9:49
